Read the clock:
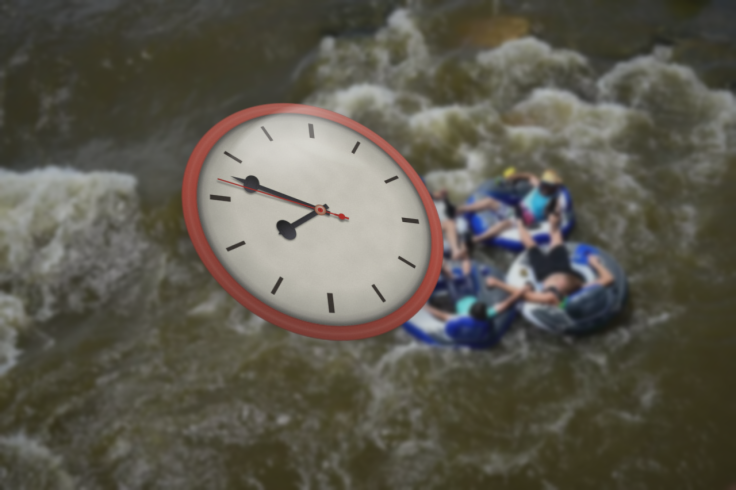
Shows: 7:47:47
